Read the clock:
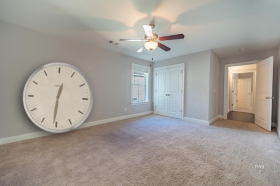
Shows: 12:31
